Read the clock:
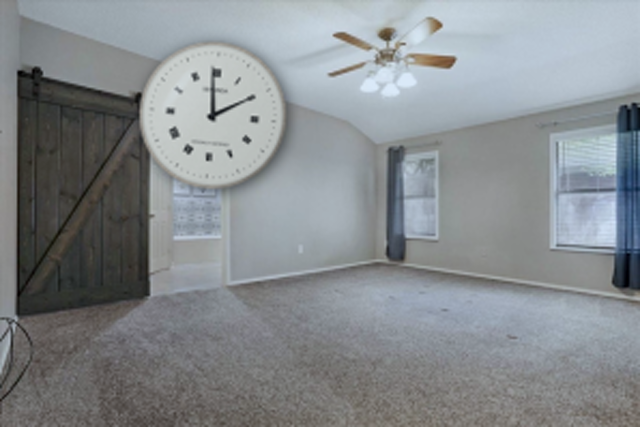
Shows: 1:59
